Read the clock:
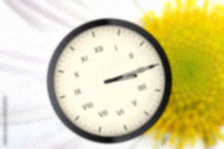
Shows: 3:15
